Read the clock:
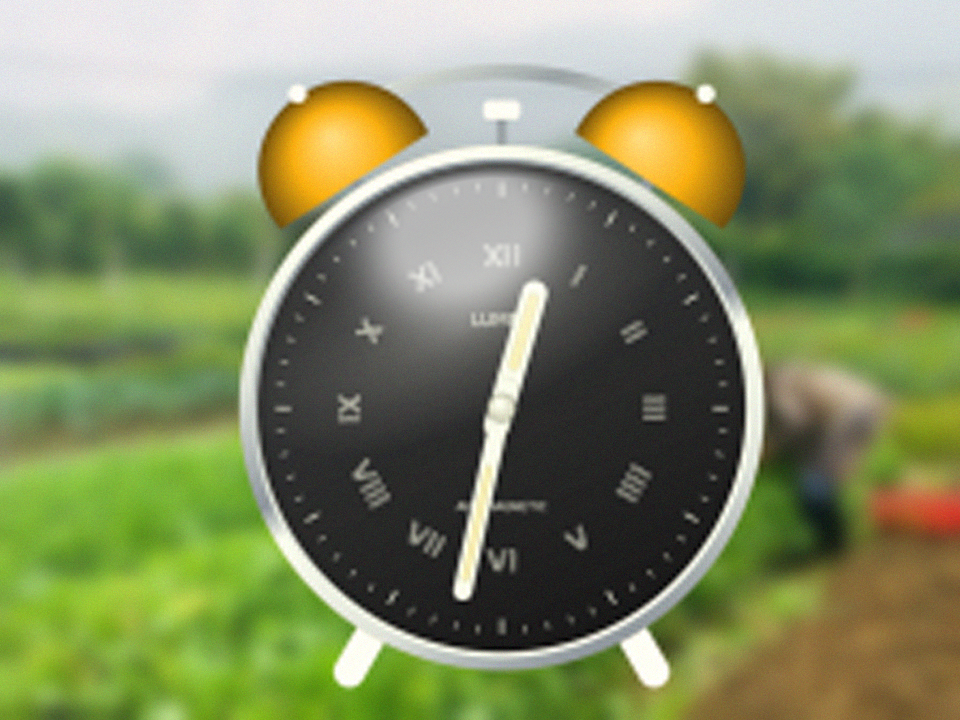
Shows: 12:32
